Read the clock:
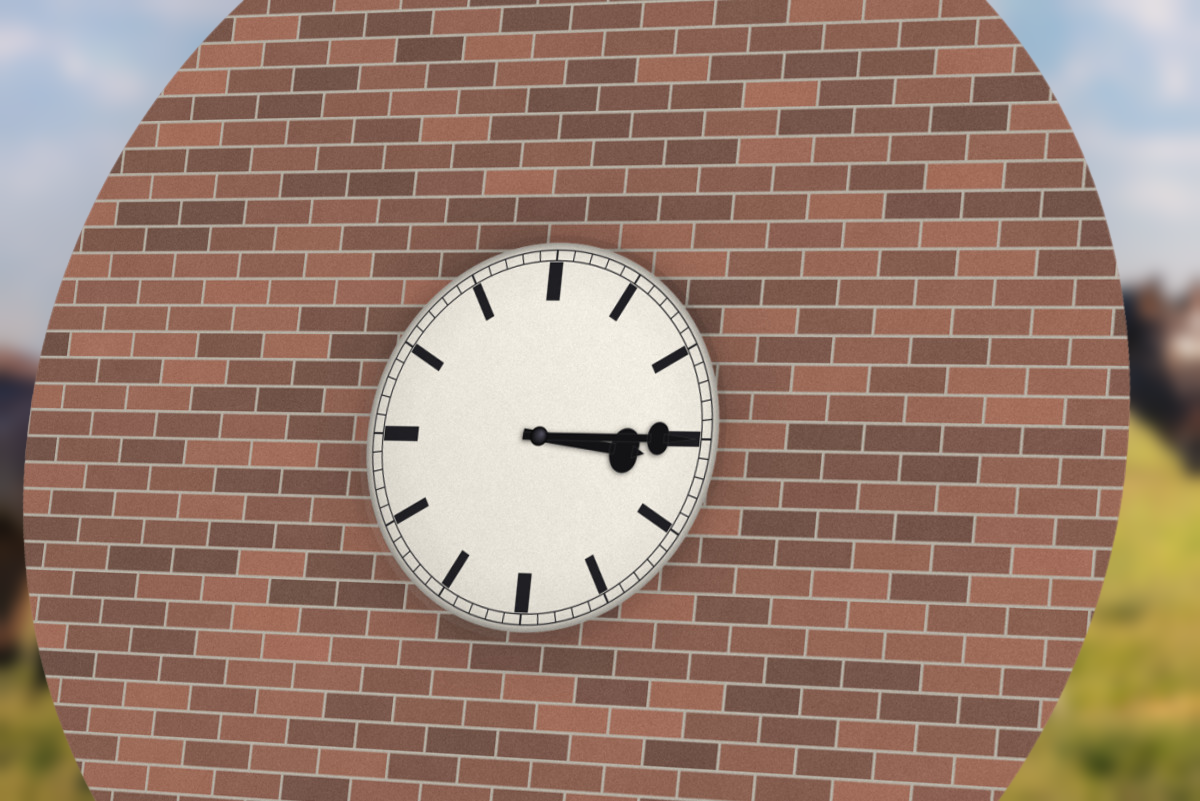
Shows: 3:15
